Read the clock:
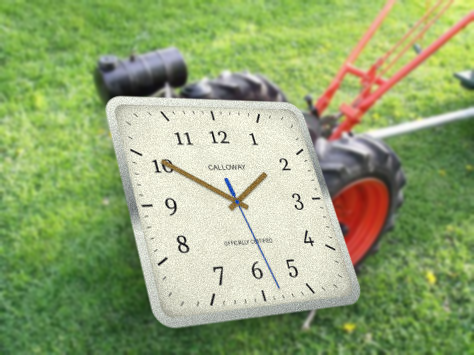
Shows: 1:50:28
